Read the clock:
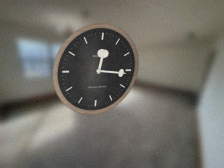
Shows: 12:16
